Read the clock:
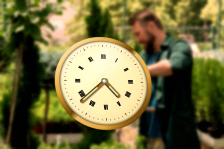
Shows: 4:38
